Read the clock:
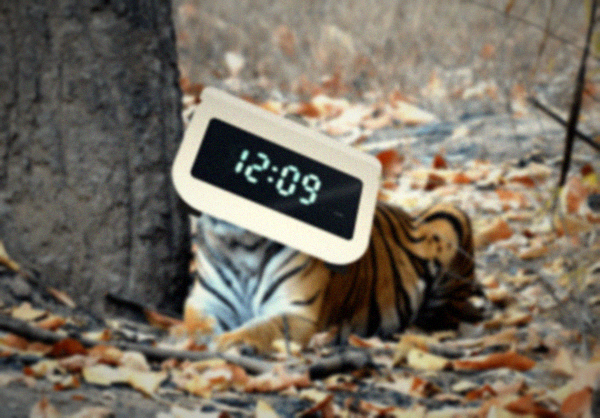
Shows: 12:09
